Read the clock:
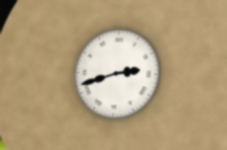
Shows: 2:42
